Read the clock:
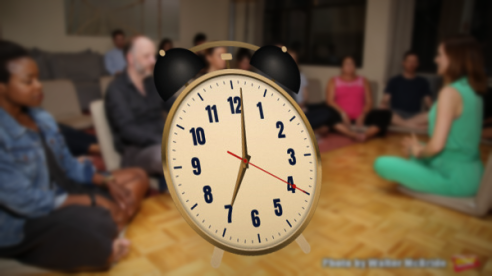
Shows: 7:01:20
